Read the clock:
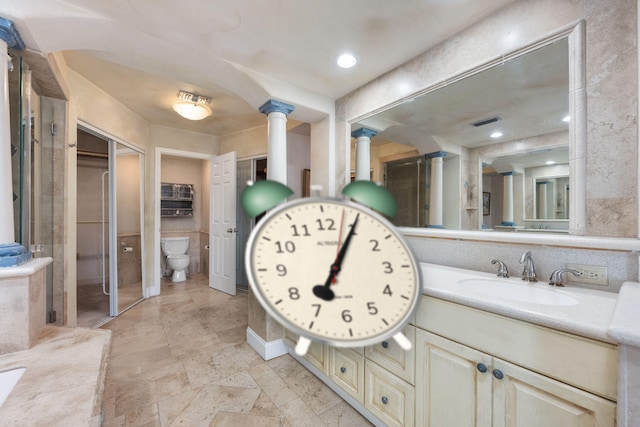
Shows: 7:05:03
